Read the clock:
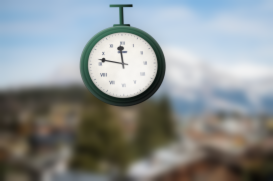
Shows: 11:47
